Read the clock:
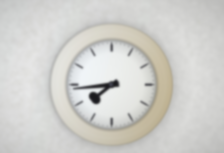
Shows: 7:44
